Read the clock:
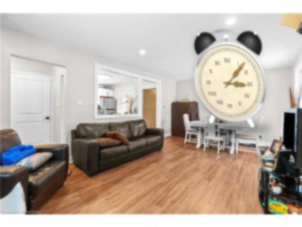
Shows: 3:07
